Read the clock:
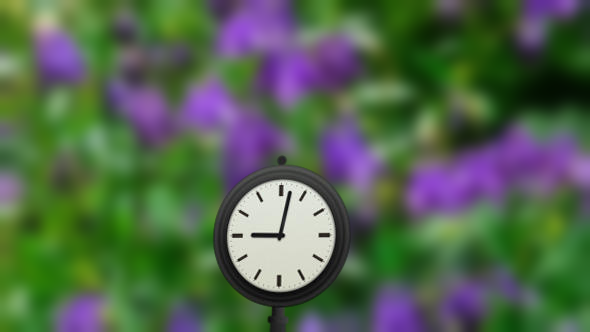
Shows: 9:02
